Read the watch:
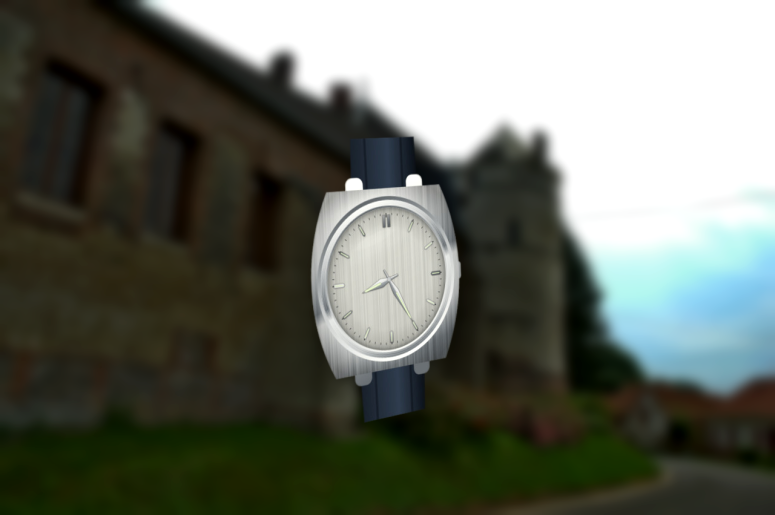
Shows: 8:25
